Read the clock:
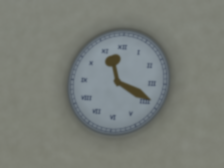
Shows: 11:19
